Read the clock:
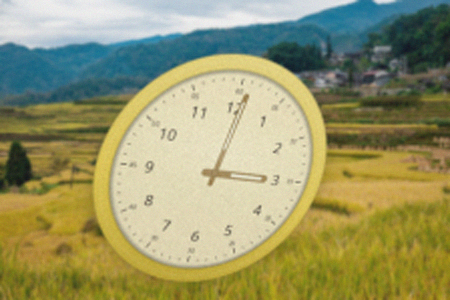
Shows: 3:01
